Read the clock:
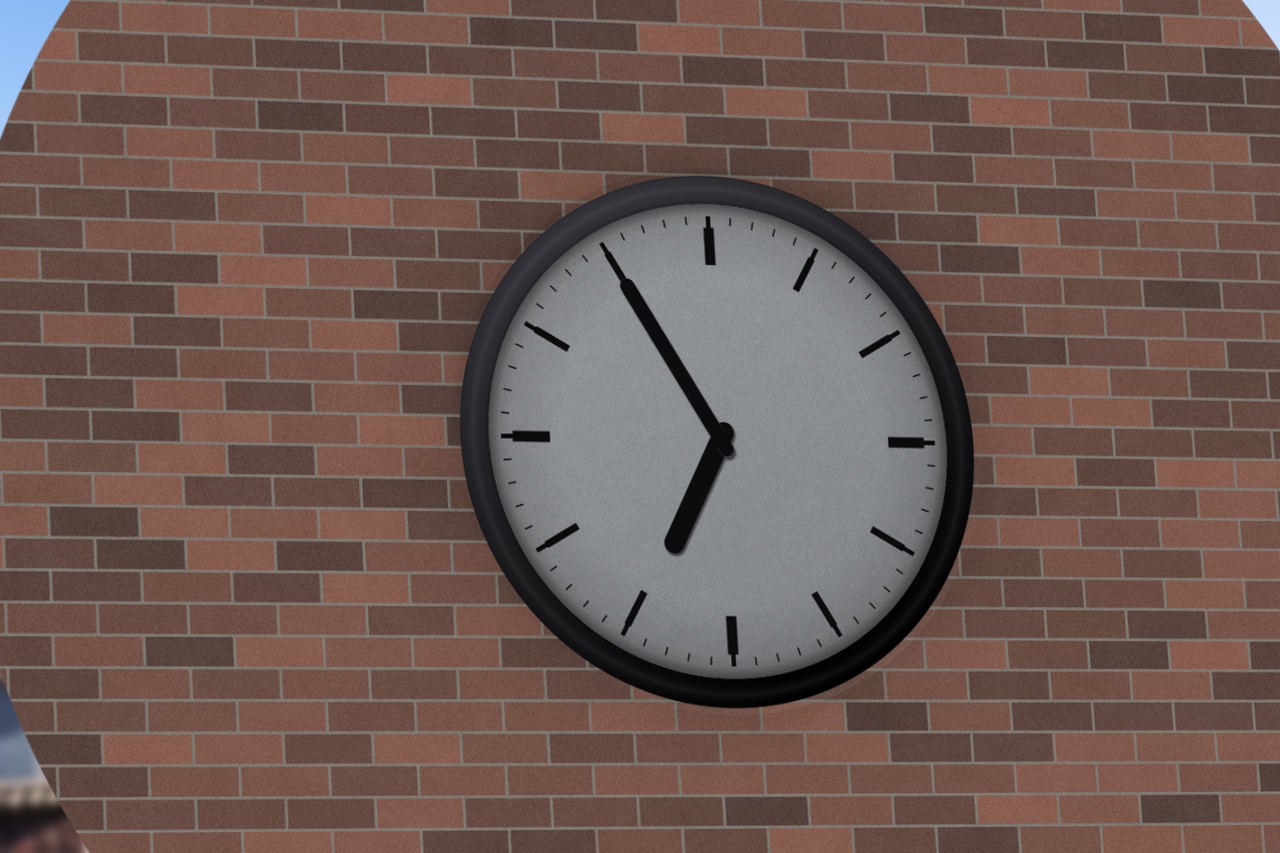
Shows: 6:55
